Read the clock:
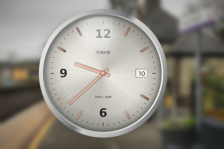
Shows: 9:38
